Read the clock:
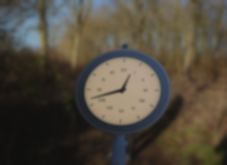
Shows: 12:42
